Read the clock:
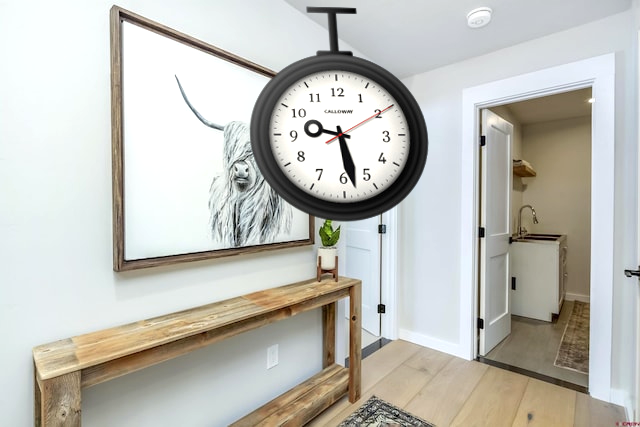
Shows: 9:28:10
